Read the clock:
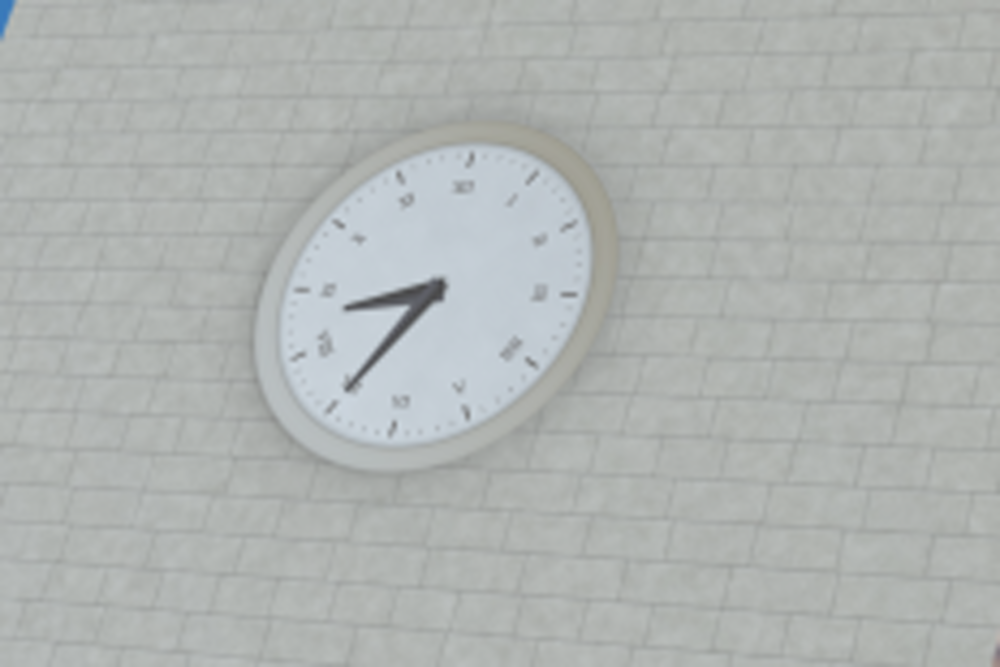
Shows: 8:35
